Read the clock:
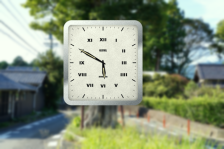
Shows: 5:50
